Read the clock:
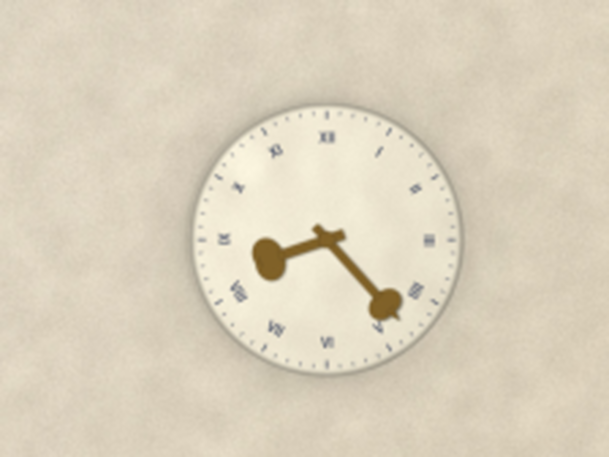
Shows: 8:23
